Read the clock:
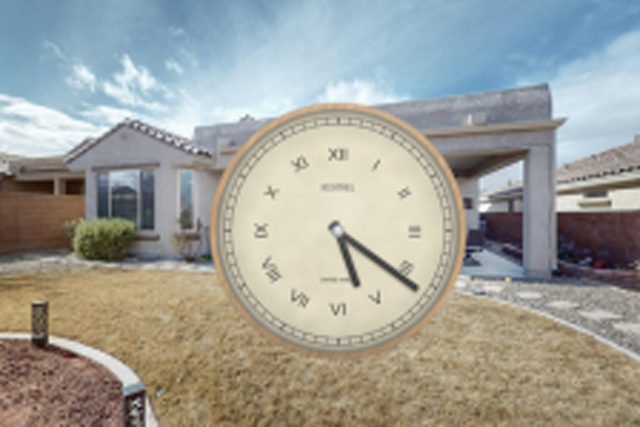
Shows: 5:21
